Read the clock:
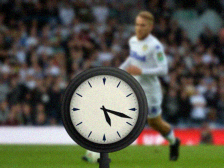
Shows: 5:18
